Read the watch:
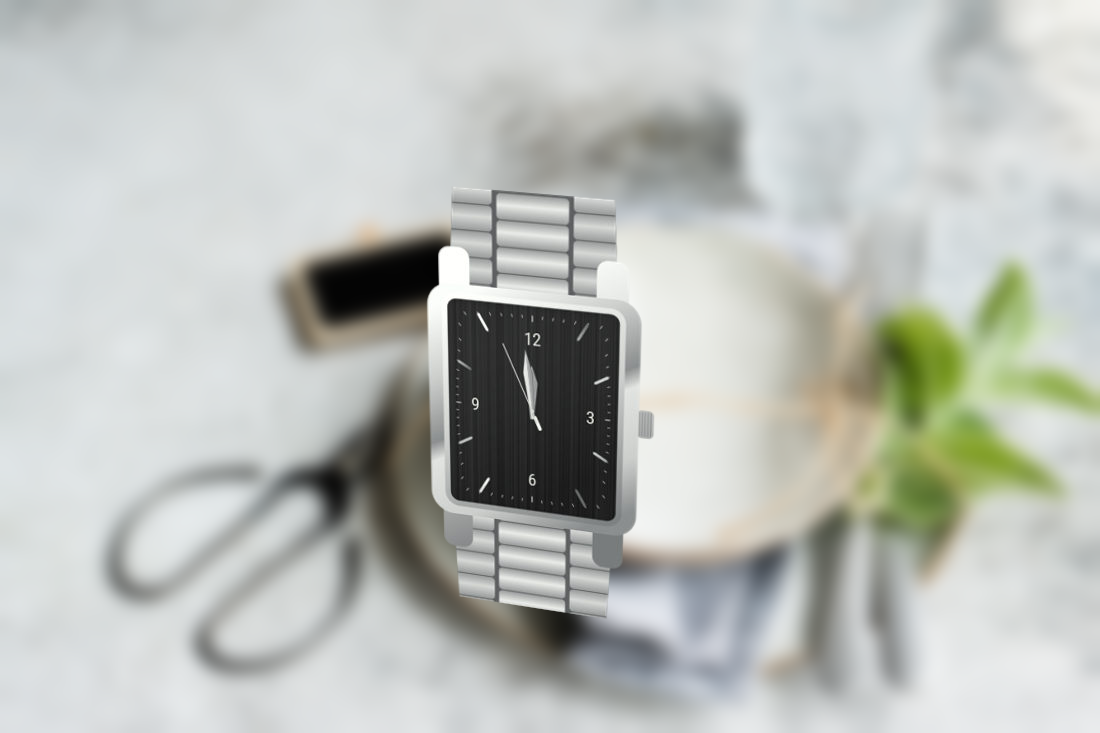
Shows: 11:58:56
